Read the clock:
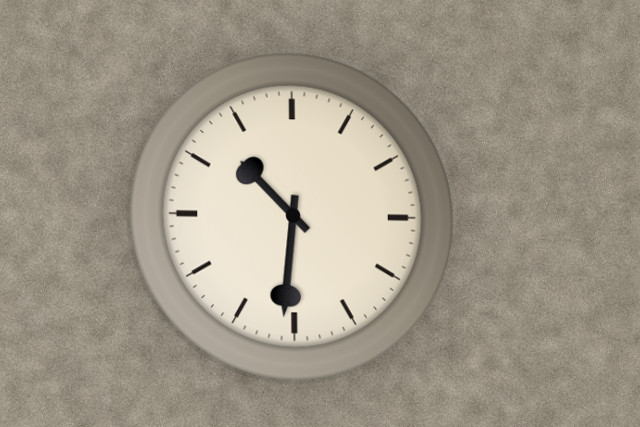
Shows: 10:31
